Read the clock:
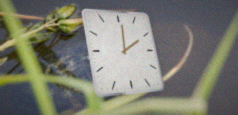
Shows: 2:01
